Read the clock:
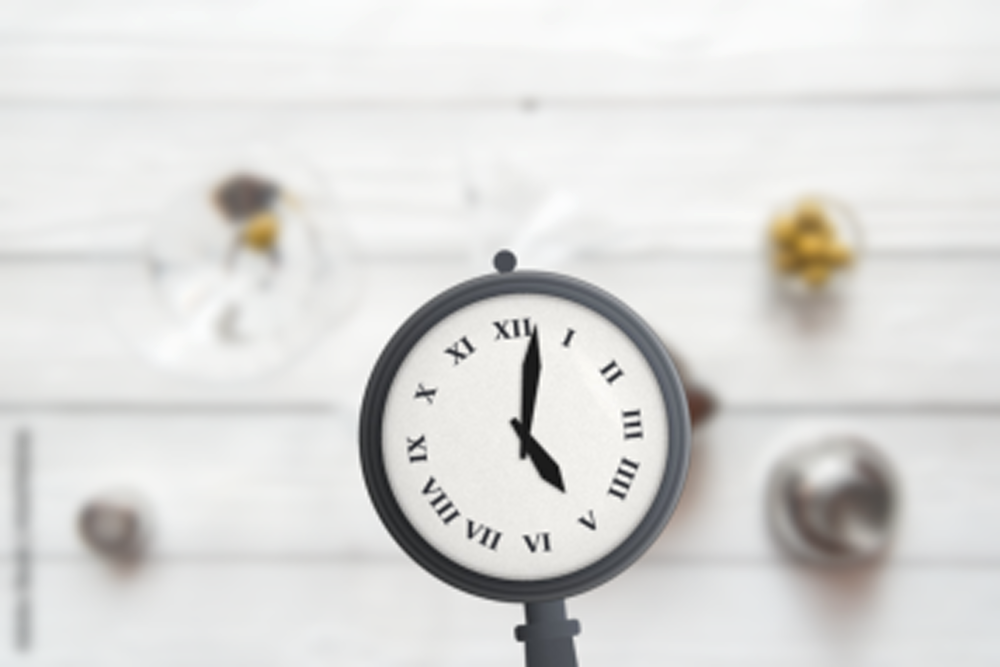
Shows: 5:02
